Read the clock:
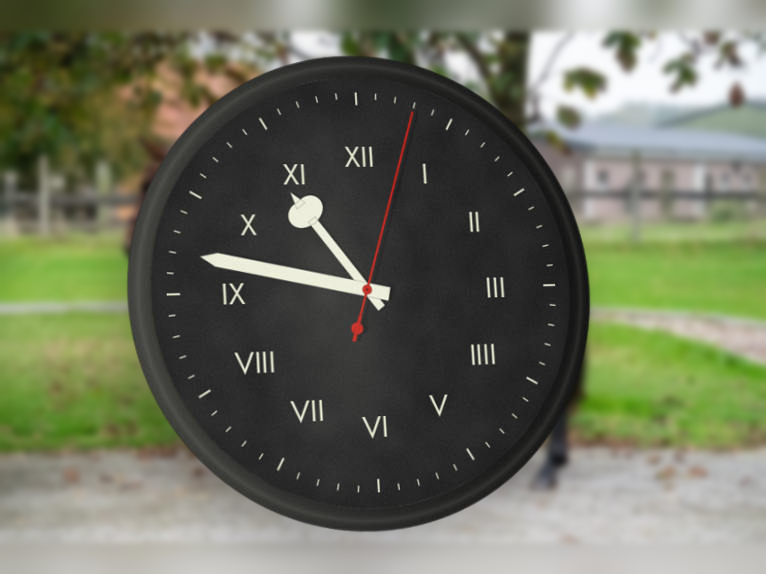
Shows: 10:47:03
